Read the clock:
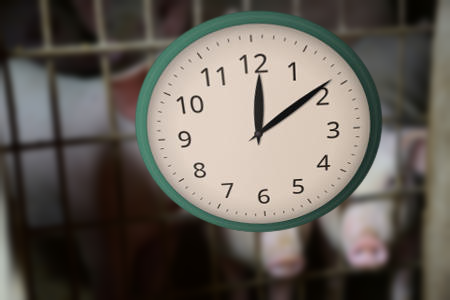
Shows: 12:09
